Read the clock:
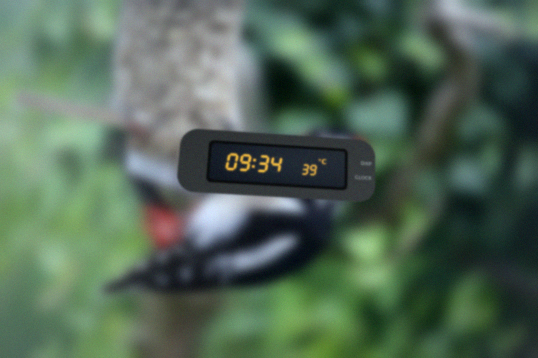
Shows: 9:34
